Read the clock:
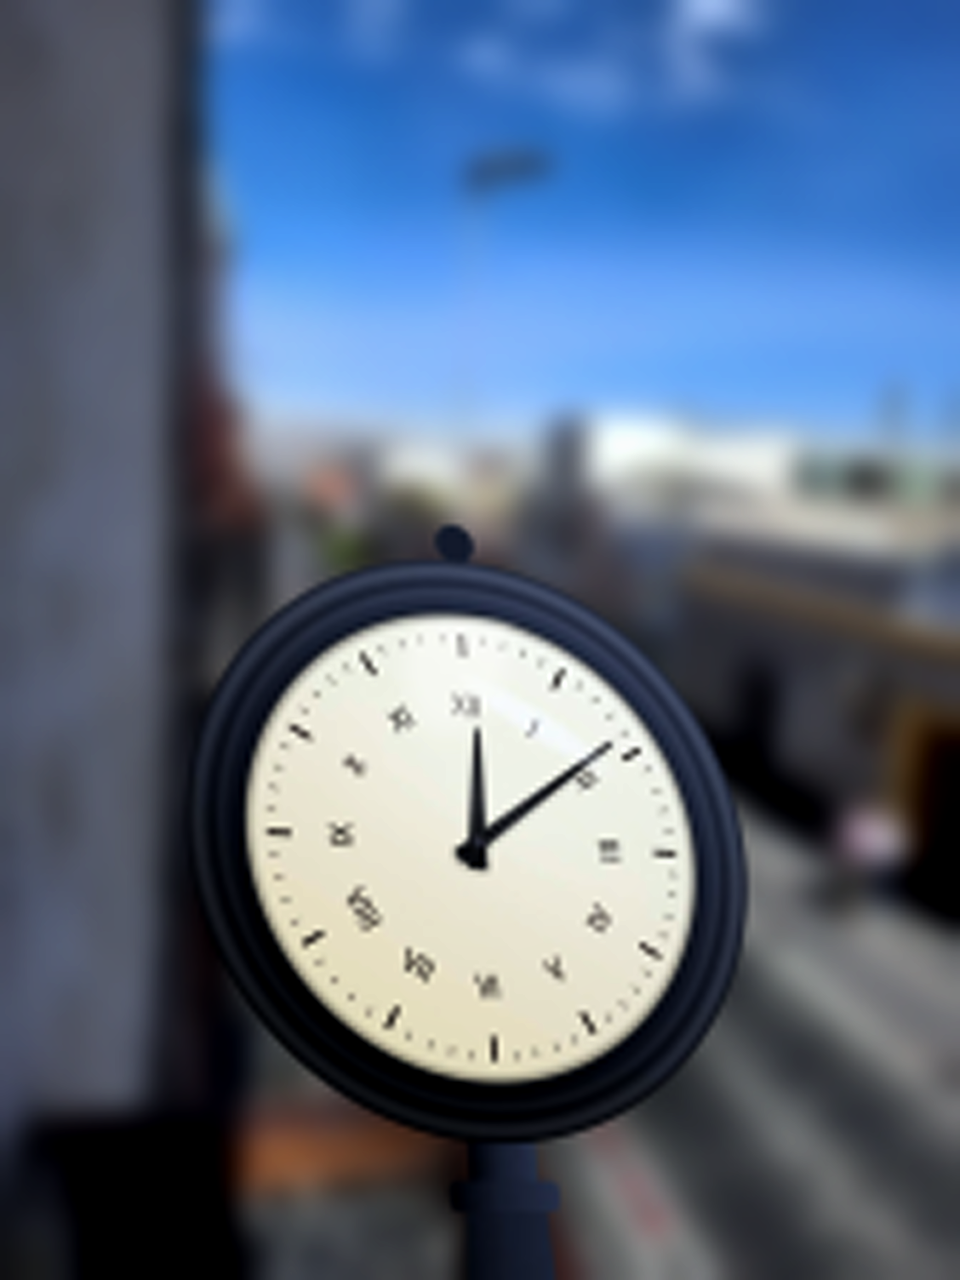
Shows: 12:09
